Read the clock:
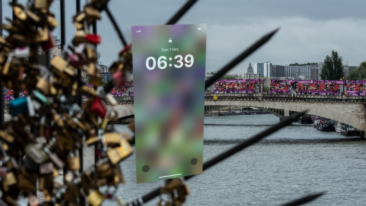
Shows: 6:39
